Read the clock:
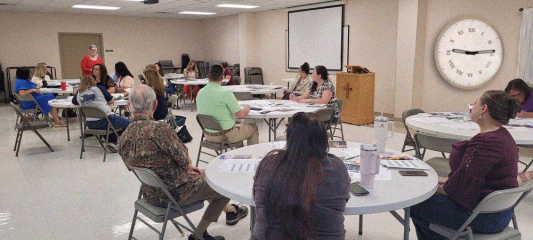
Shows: 9:14
